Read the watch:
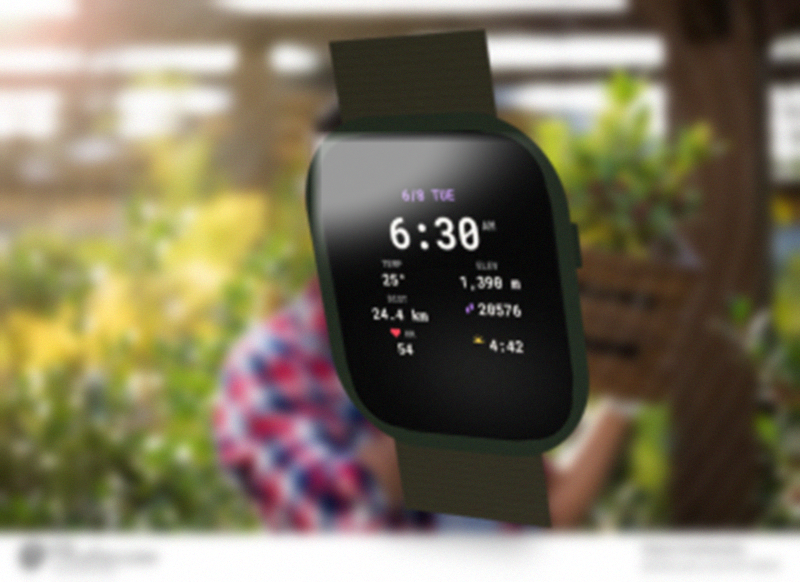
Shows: 6:30
